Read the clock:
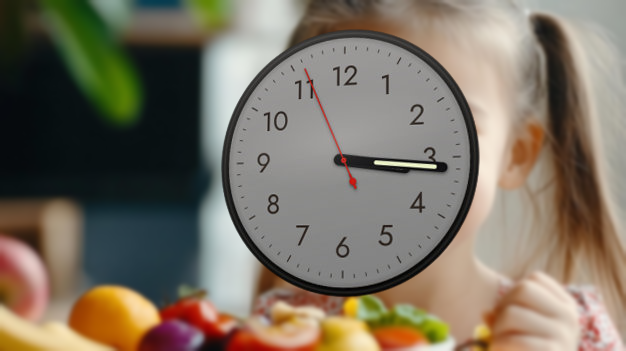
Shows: 3:15:56
